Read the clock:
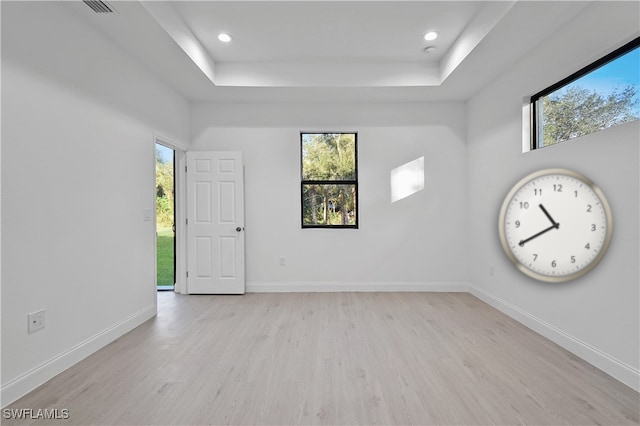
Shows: 10:40
